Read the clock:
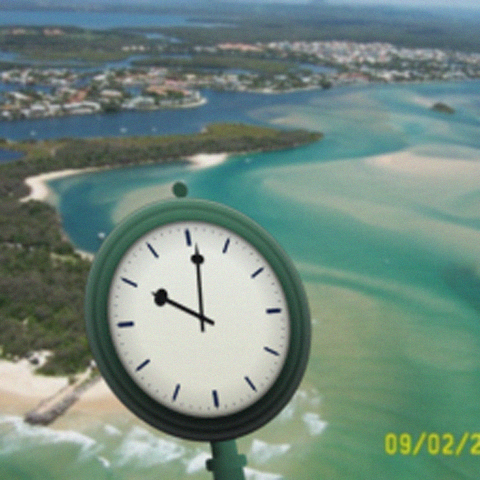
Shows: 10:01
